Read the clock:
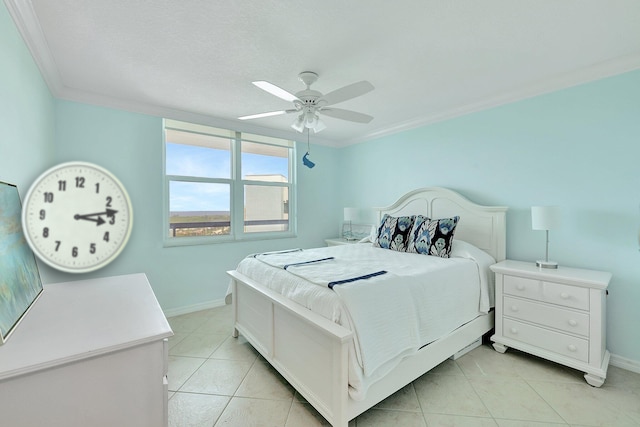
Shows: 3:13
